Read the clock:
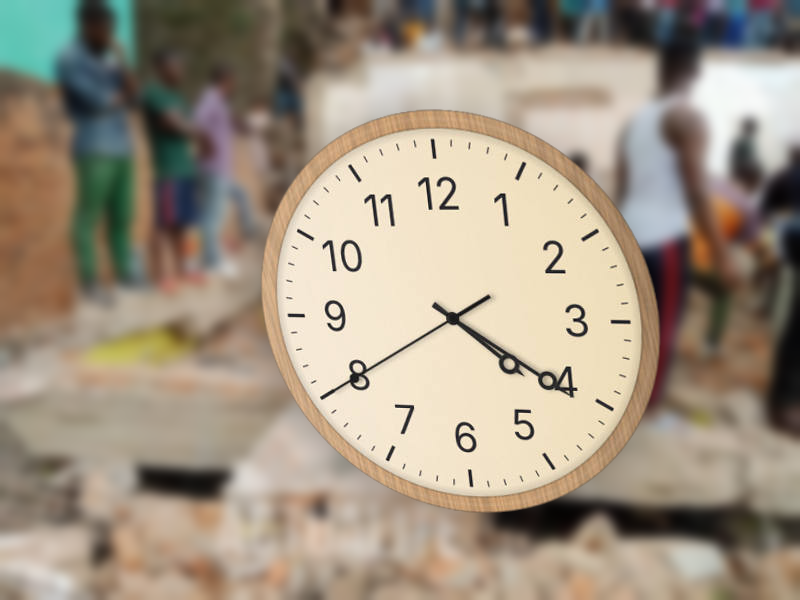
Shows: 4:20:40
